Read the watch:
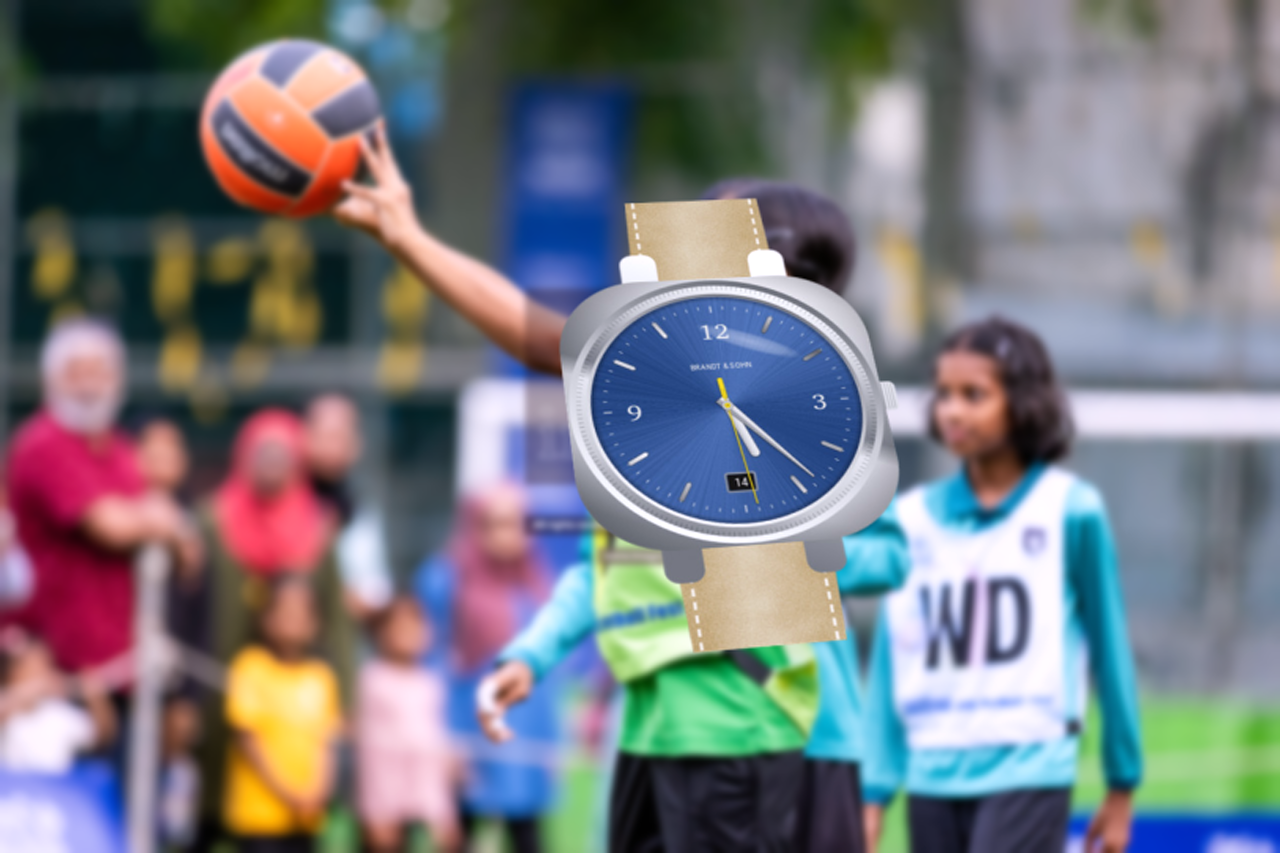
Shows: 5:23:29
